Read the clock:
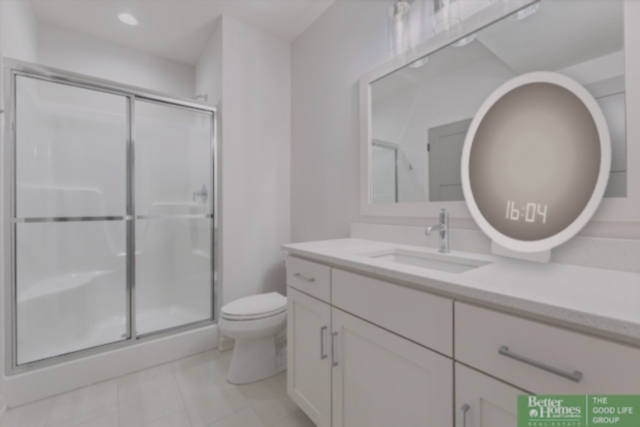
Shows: 16:04
